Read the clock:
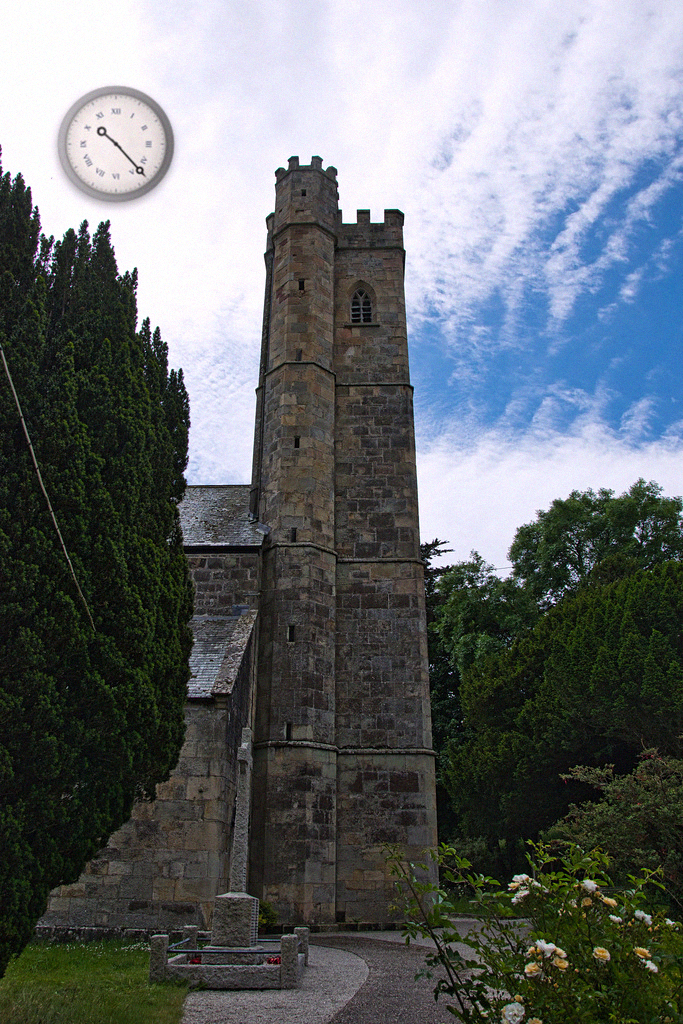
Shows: 10:23
